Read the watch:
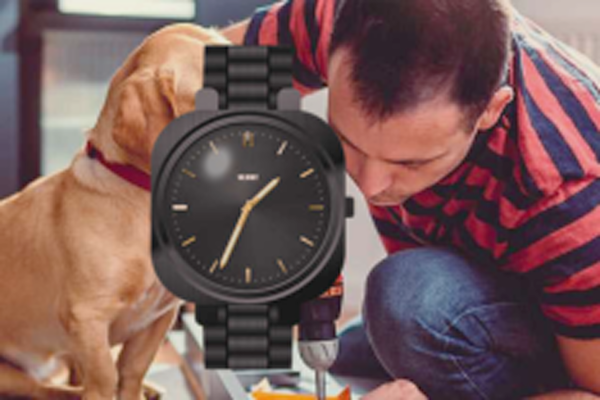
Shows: 1:34
